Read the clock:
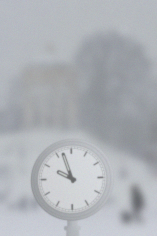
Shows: 9:57
